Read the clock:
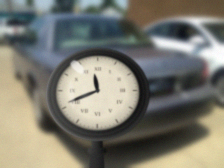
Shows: 11:41
